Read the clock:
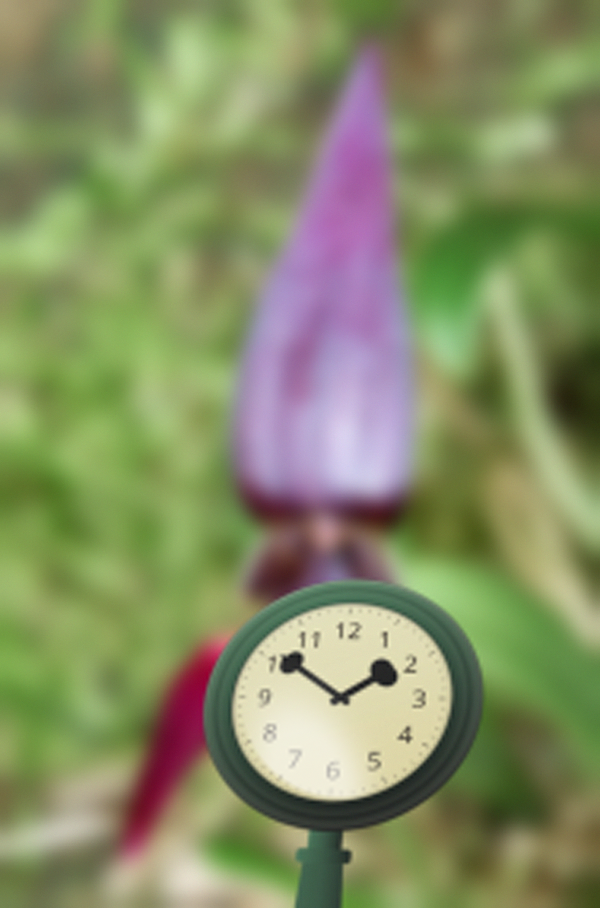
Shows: 1:51
